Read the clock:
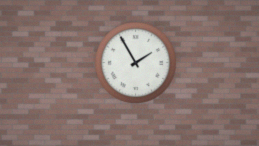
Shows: 1:55
